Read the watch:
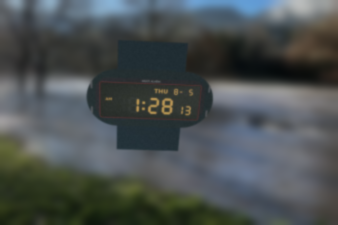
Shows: 1:28:13
